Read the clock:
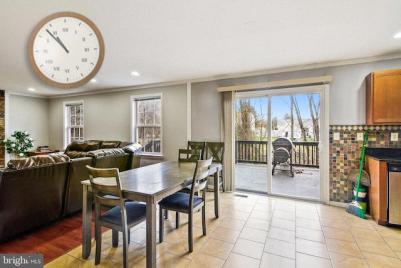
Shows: 10:53
